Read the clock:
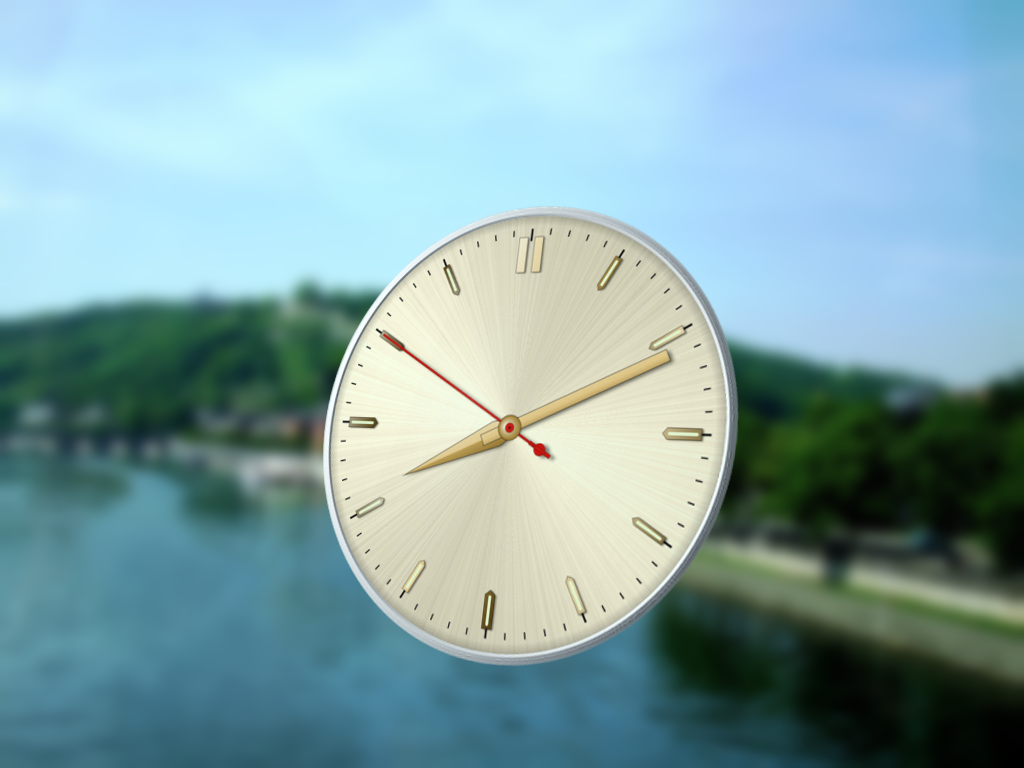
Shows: 8:10:50
